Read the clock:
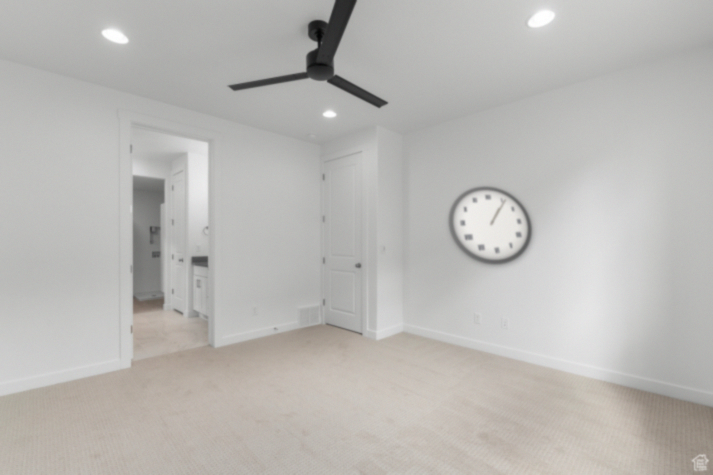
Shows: 1:06
